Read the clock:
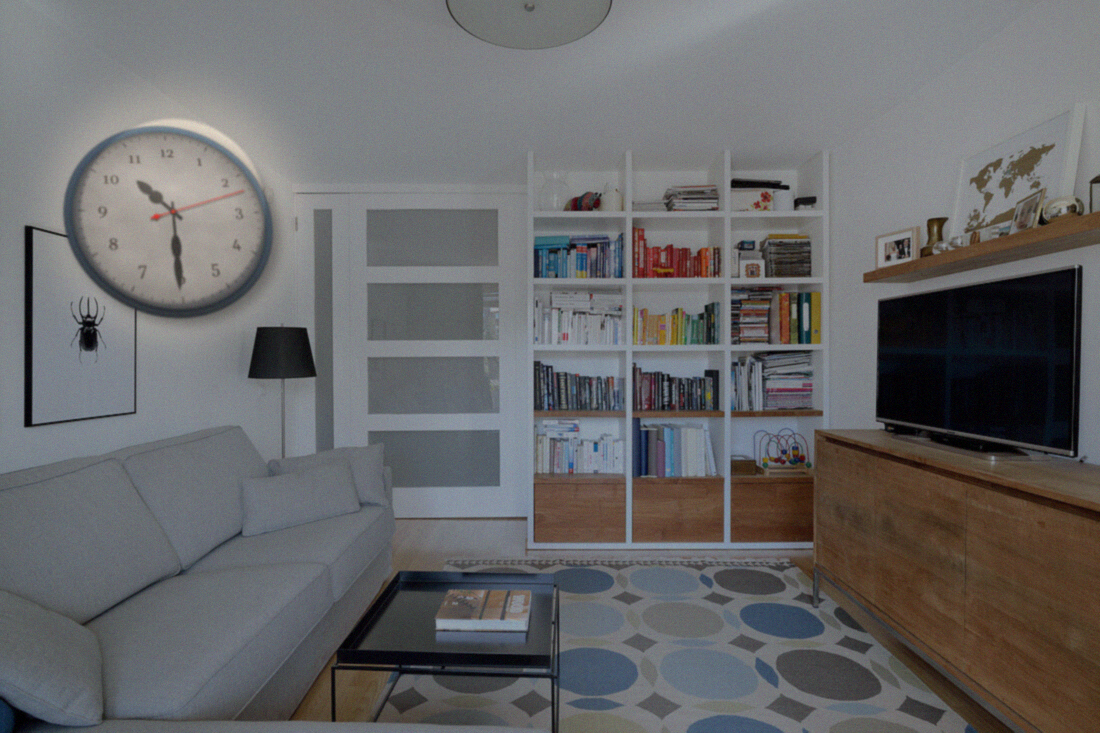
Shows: 10:30:12
